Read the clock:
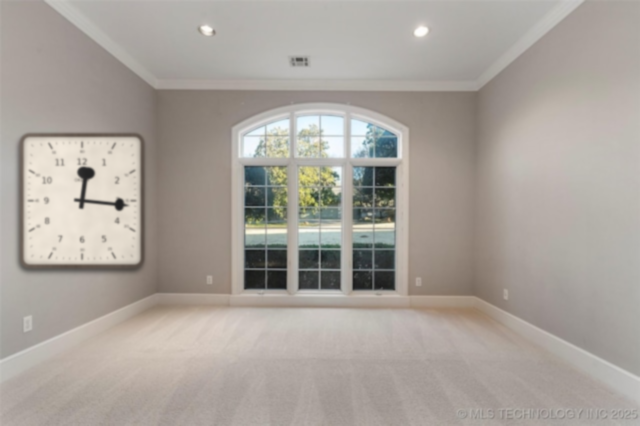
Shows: 12:16
